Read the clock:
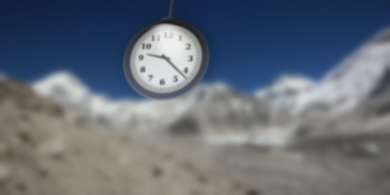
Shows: 9:22
